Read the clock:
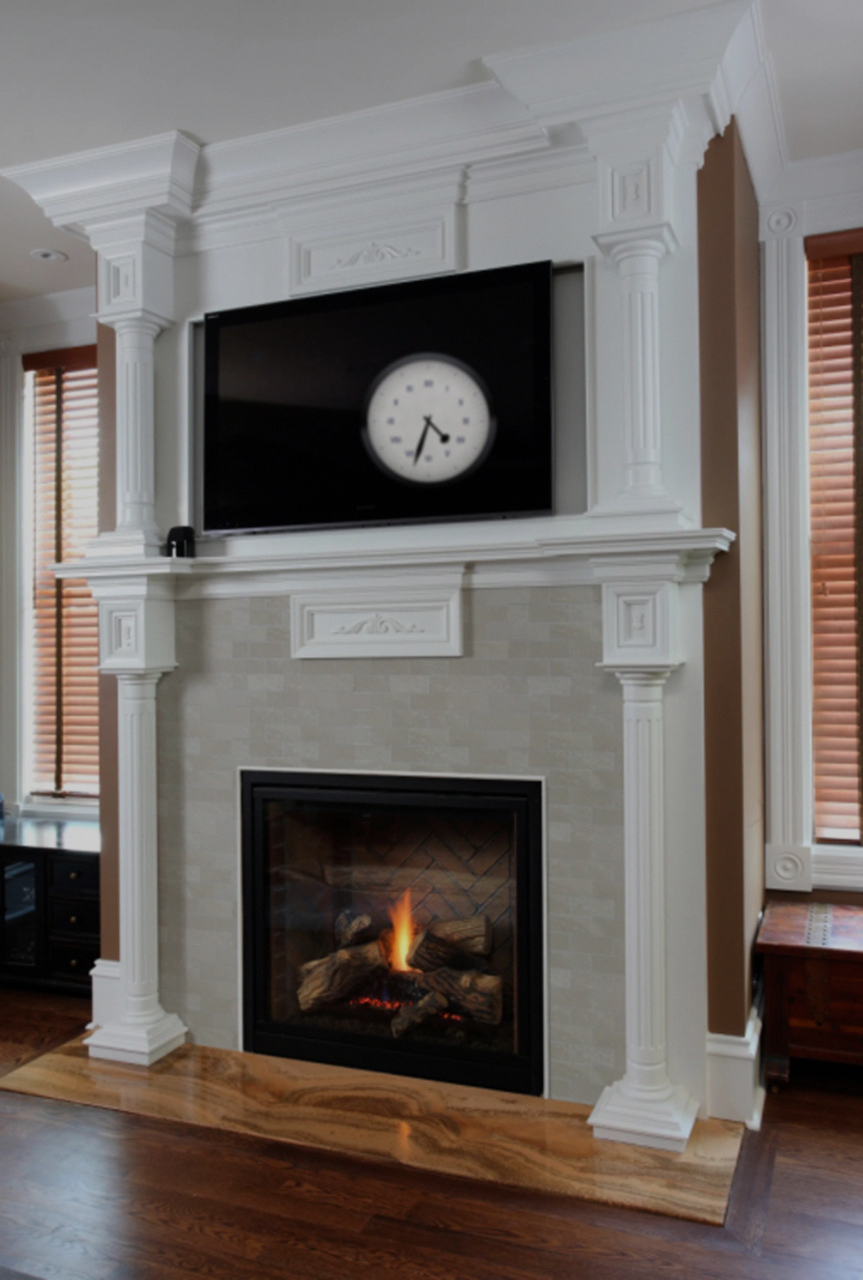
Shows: 4:33
